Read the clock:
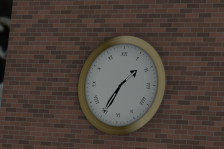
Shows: 1:35
